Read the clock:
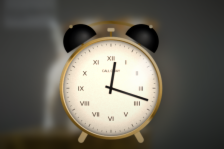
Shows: 12:18
